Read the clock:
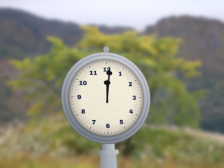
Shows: 12:01
